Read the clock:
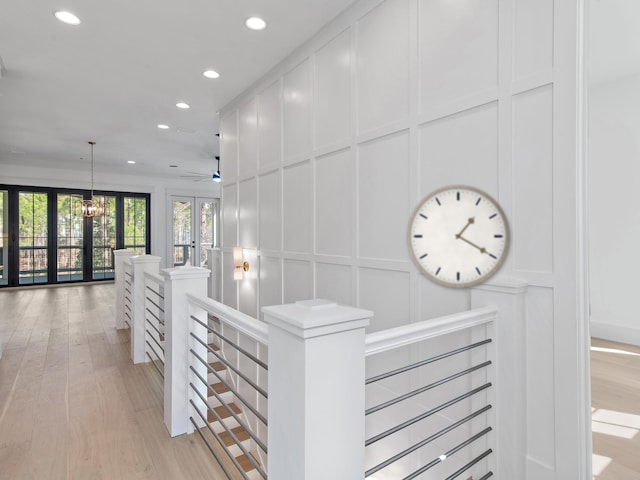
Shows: 1:20
